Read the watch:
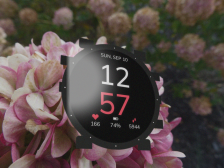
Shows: 12:57
